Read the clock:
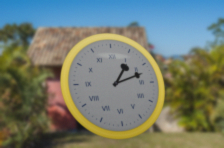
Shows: 1:12
